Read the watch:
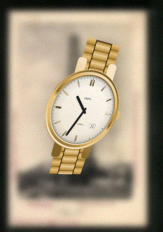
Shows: 10:34
